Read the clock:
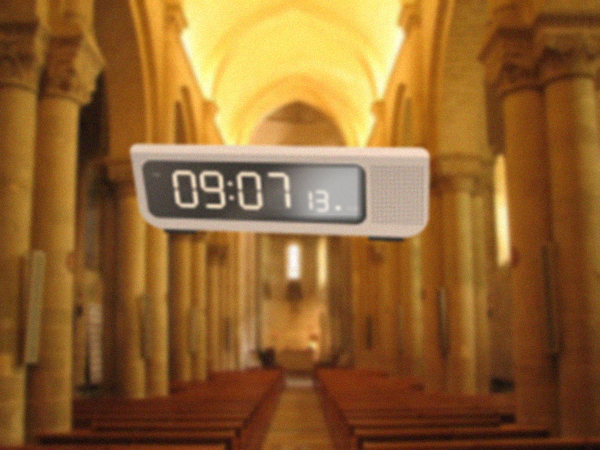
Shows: 9:07:13
